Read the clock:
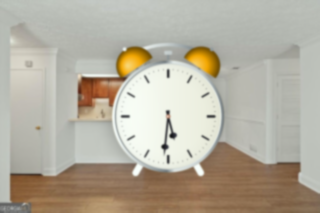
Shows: 5:31
